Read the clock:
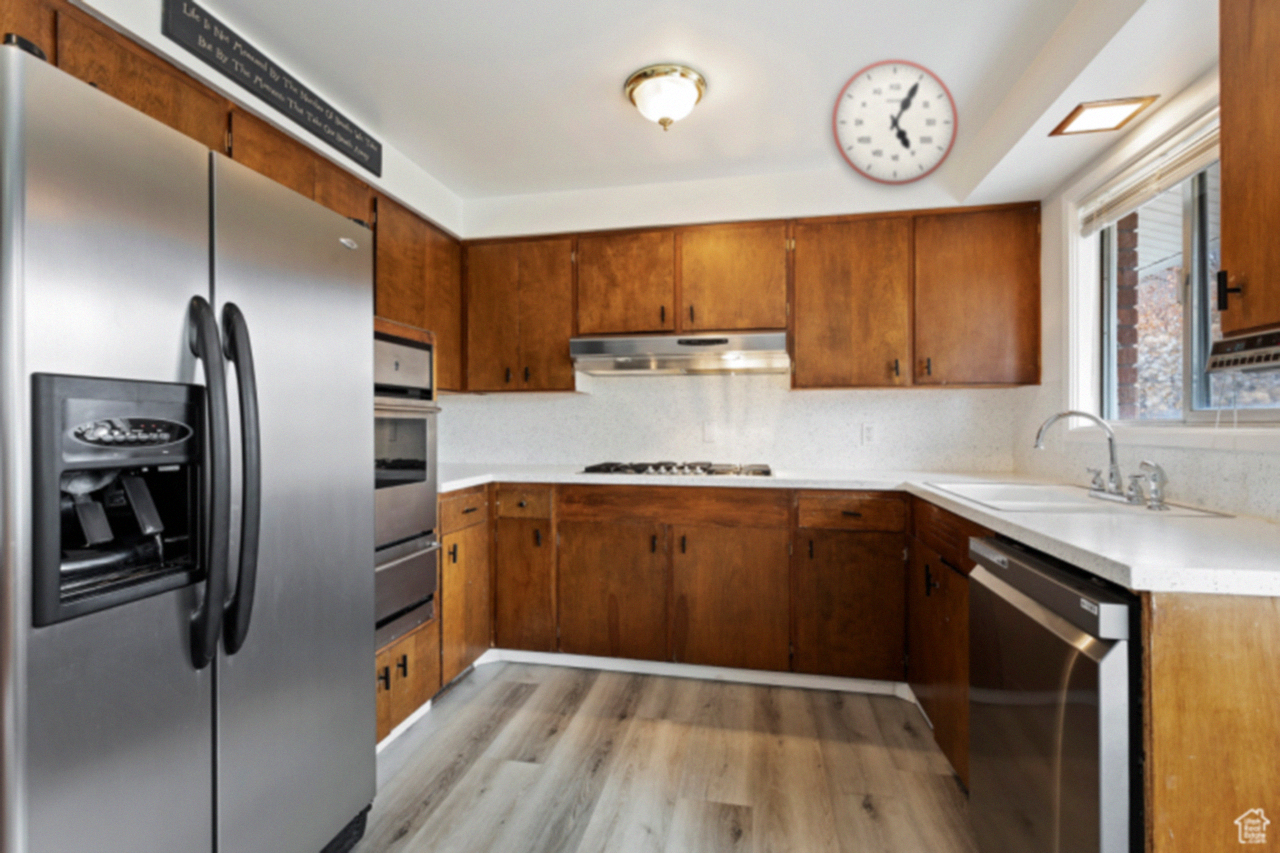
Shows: 5:05
